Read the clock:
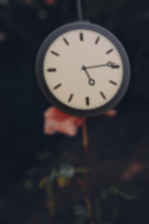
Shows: 5:14
